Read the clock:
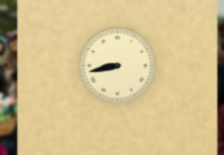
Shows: 8:43
